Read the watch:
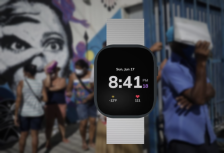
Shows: 8:41
